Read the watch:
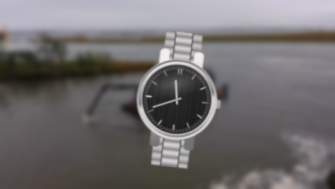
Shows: 11:41
